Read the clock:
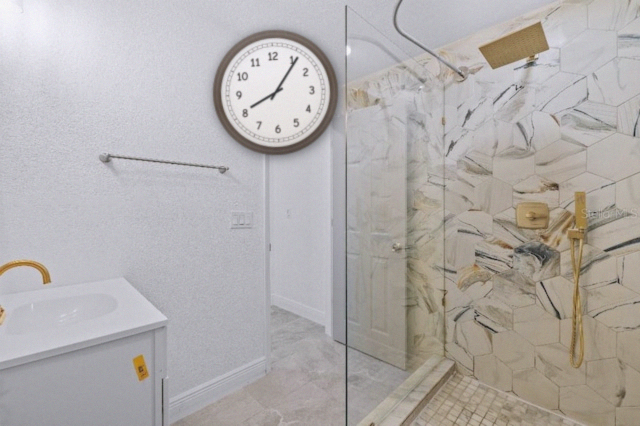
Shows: 8:06
